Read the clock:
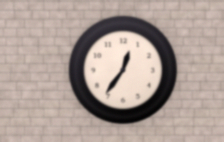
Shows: 12:36
